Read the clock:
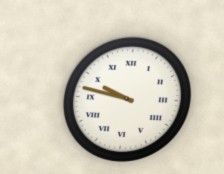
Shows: 9:47
